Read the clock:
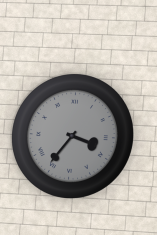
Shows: 3:36
